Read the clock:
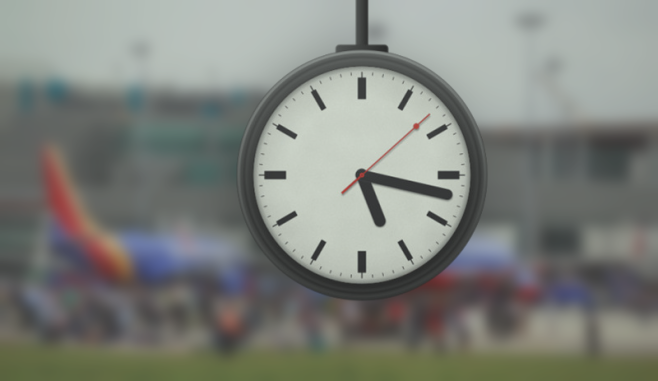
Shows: 5:17:08
